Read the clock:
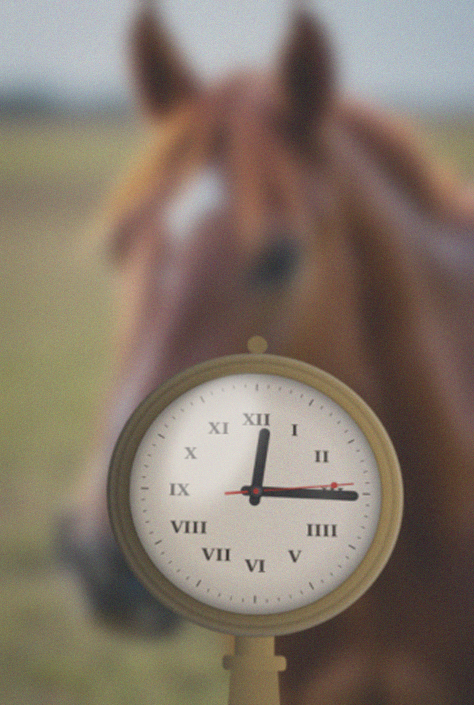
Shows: 12:15:14
